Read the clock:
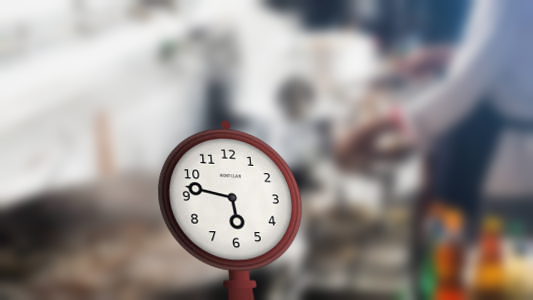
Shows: 5:47
